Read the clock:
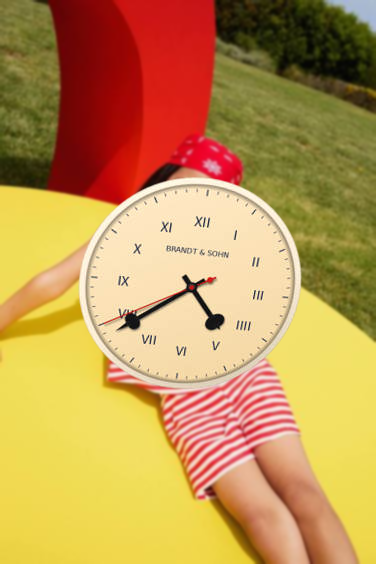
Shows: 4:38:40
